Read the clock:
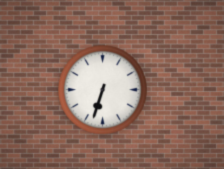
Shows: 6:33
